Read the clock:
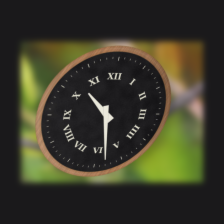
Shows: 10:28
